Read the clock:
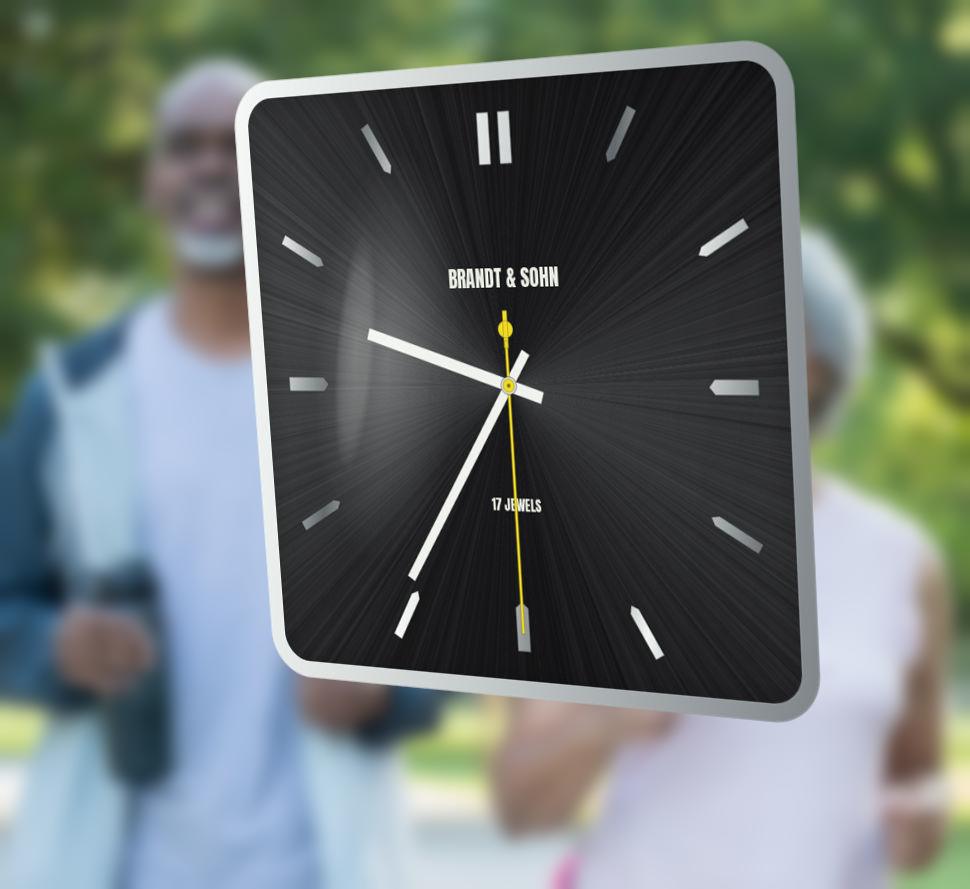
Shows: 9:35:30
